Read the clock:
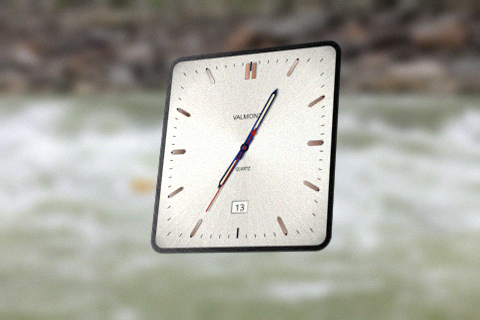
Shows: 7:04:35
